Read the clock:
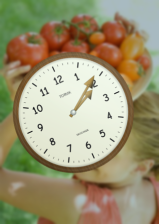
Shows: 2:09
